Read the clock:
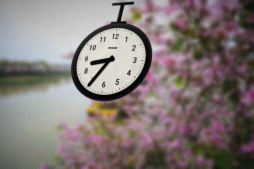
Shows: 8:35
